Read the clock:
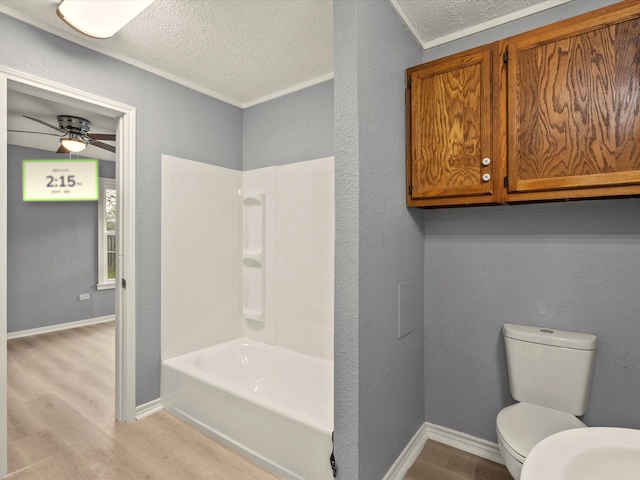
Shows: 2:15
